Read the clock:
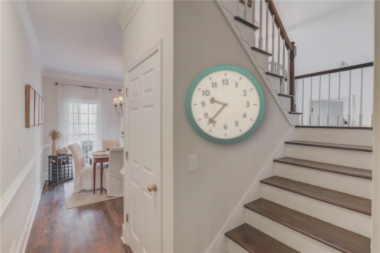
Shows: 9:37
